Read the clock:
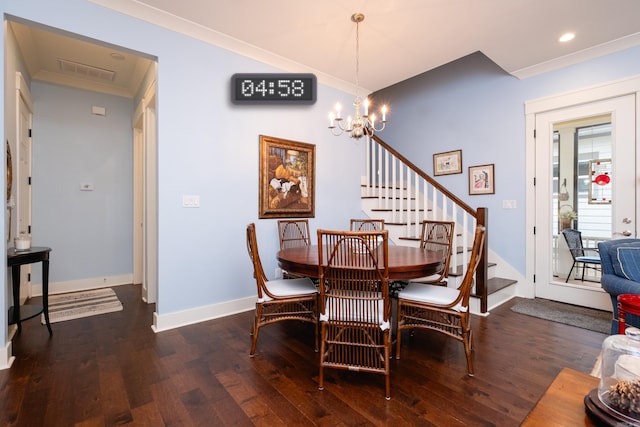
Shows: 4:58
